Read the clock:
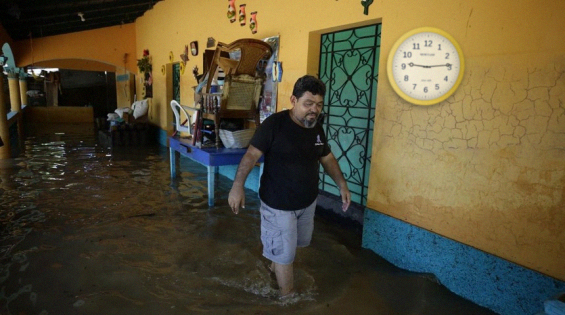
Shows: 9:14
